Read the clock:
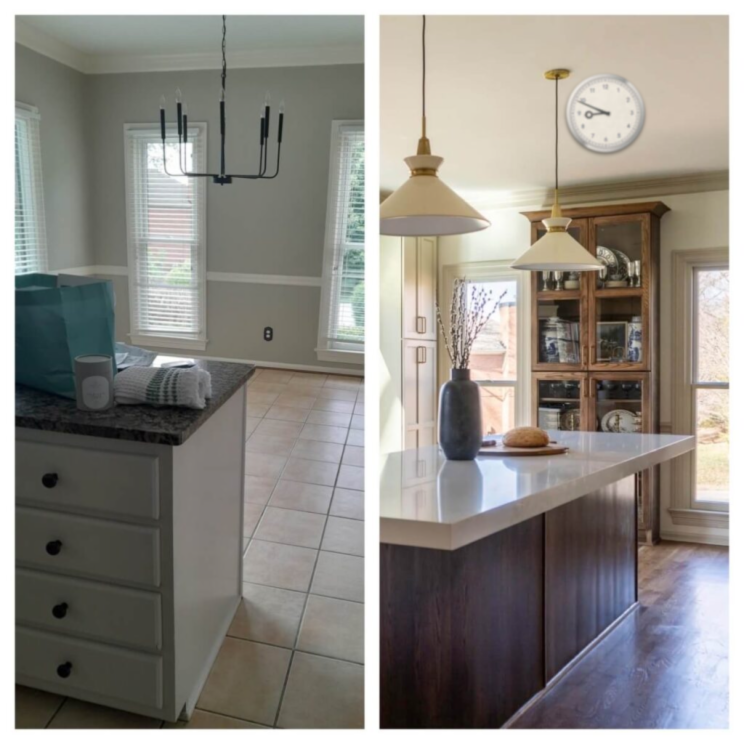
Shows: 8:49
